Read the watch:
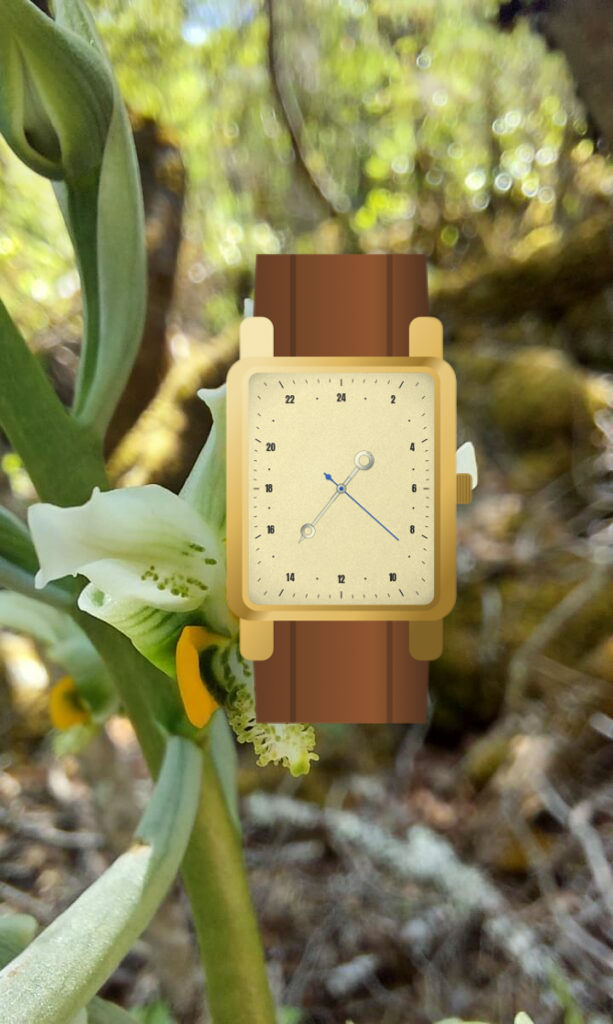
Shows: 2:36:22
